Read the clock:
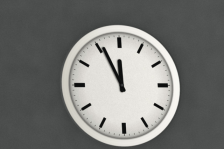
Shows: 11:56
